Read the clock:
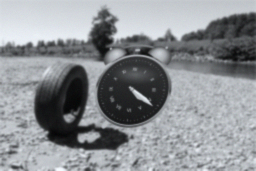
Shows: 4:21
